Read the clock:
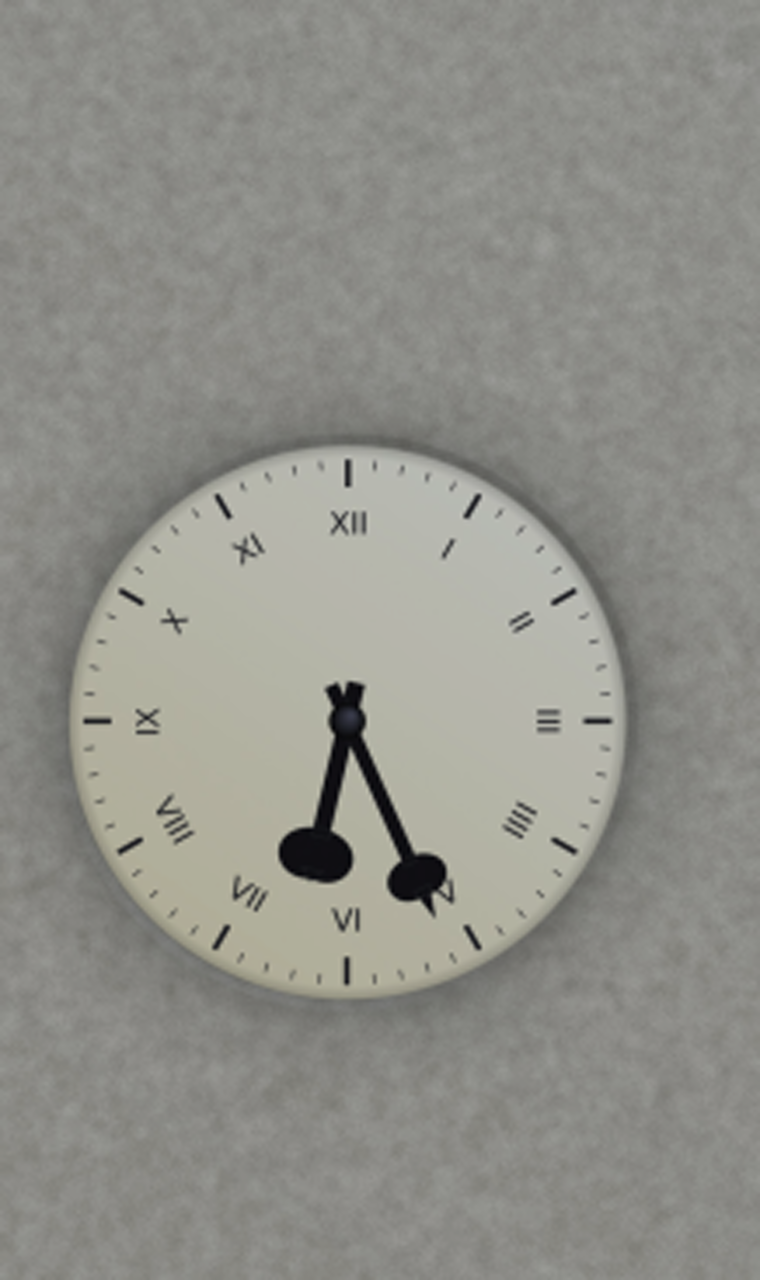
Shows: 6:26
